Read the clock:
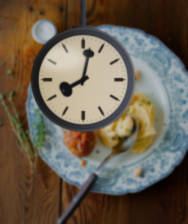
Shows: 8:02
